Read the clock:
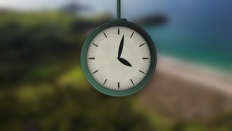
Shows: 4:02
